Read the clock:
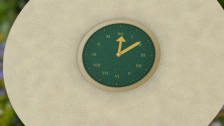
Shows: 12:09
